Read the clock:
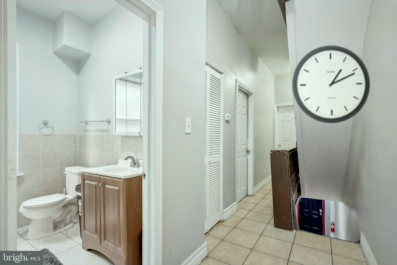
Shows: 1:11
